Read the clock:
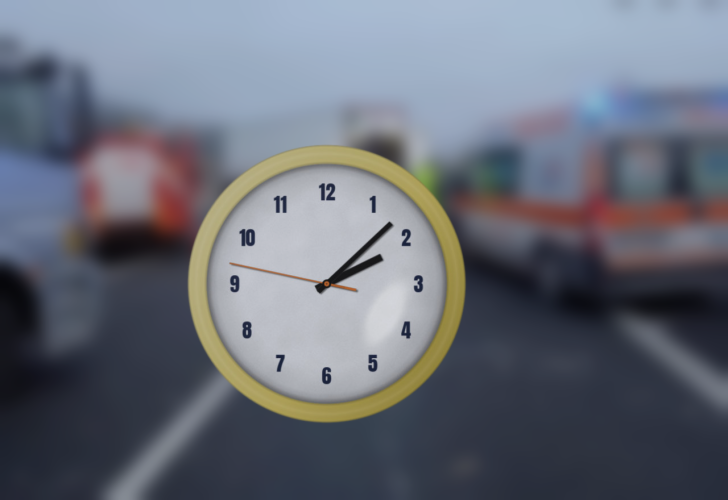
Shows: 2:07:47
